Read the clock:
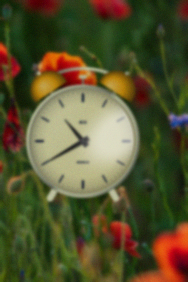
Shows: 10:40
